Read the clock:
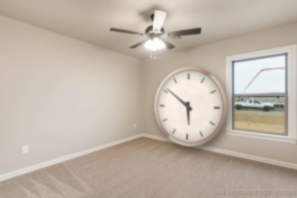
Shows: 5:51
